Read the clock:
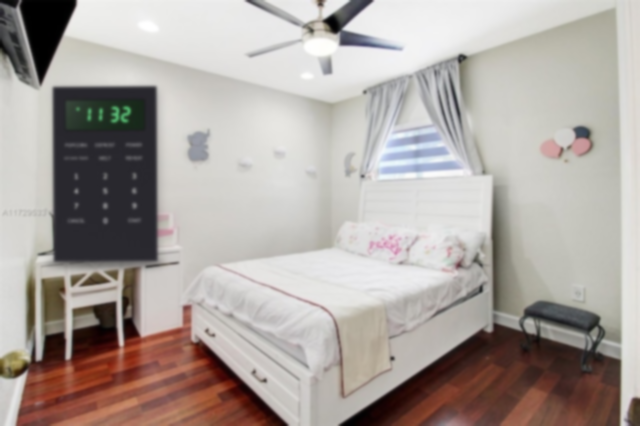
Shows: 11:32
